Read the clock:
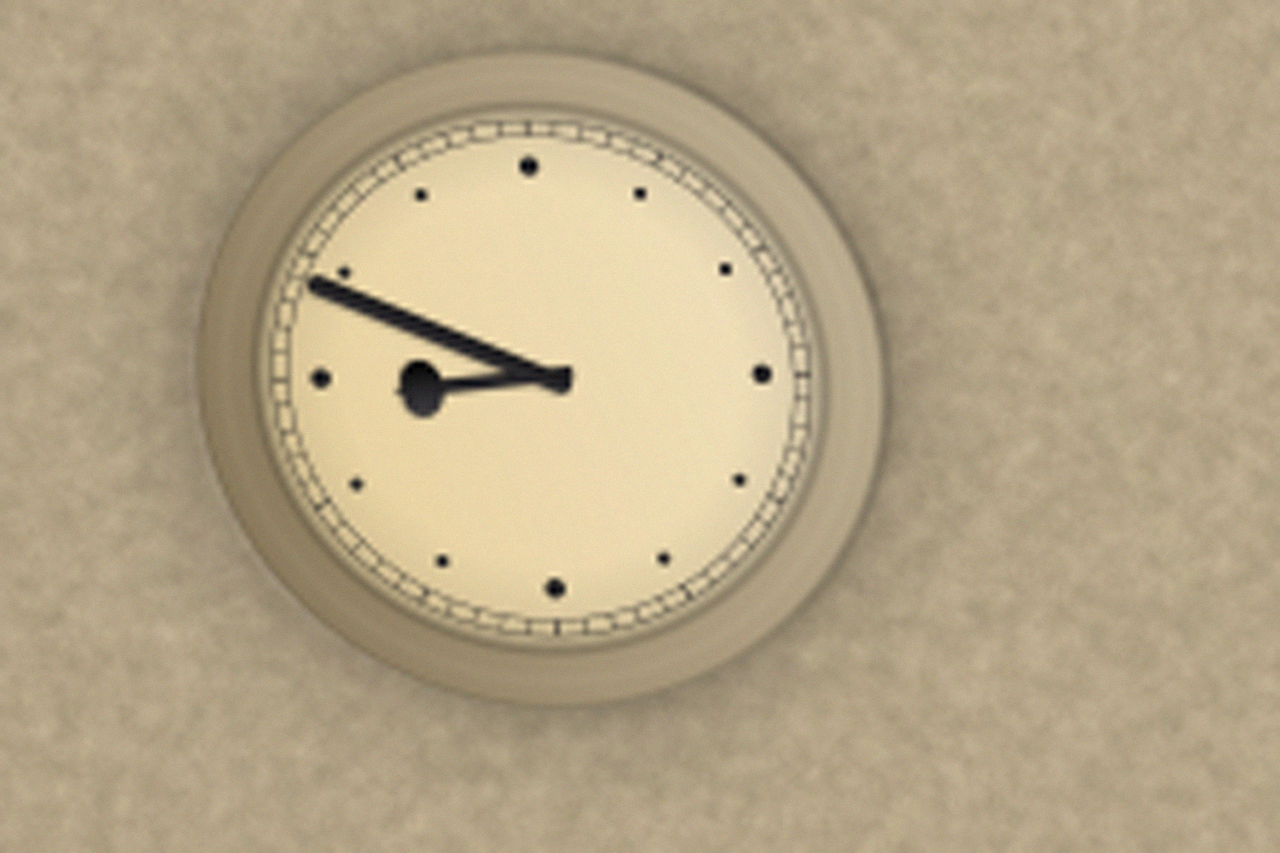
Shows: 8:49
